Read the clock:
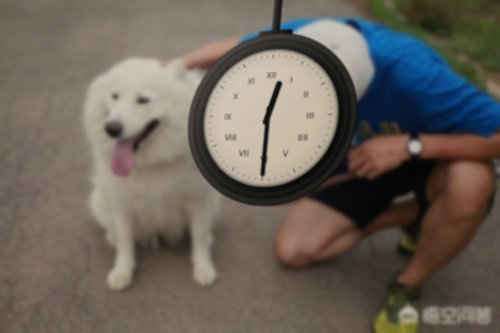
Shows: 12:30
